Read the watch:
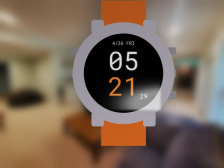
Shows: 5:21
